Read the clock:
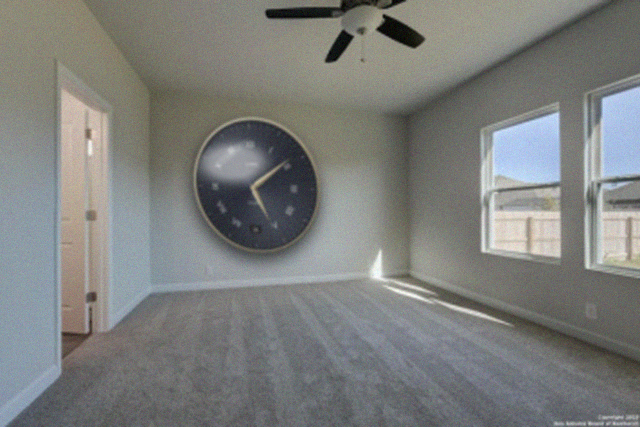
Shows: 5:09
